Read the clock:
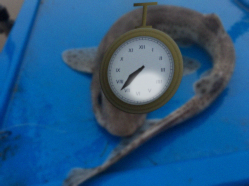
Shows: 7:37
